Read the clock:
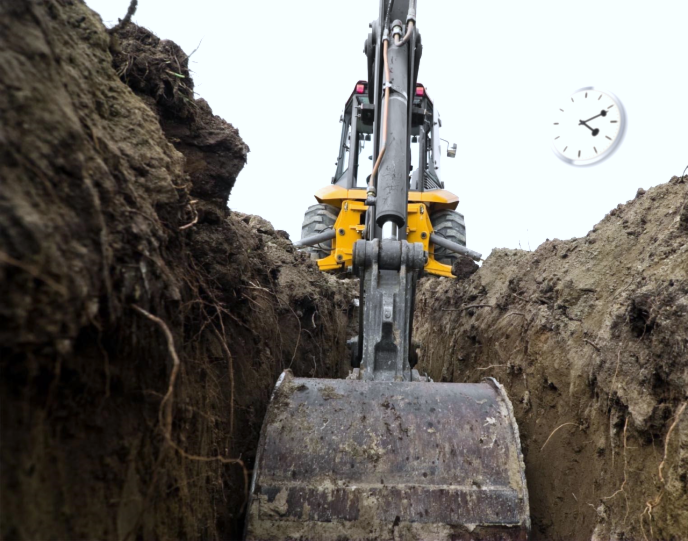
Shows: 4:11
